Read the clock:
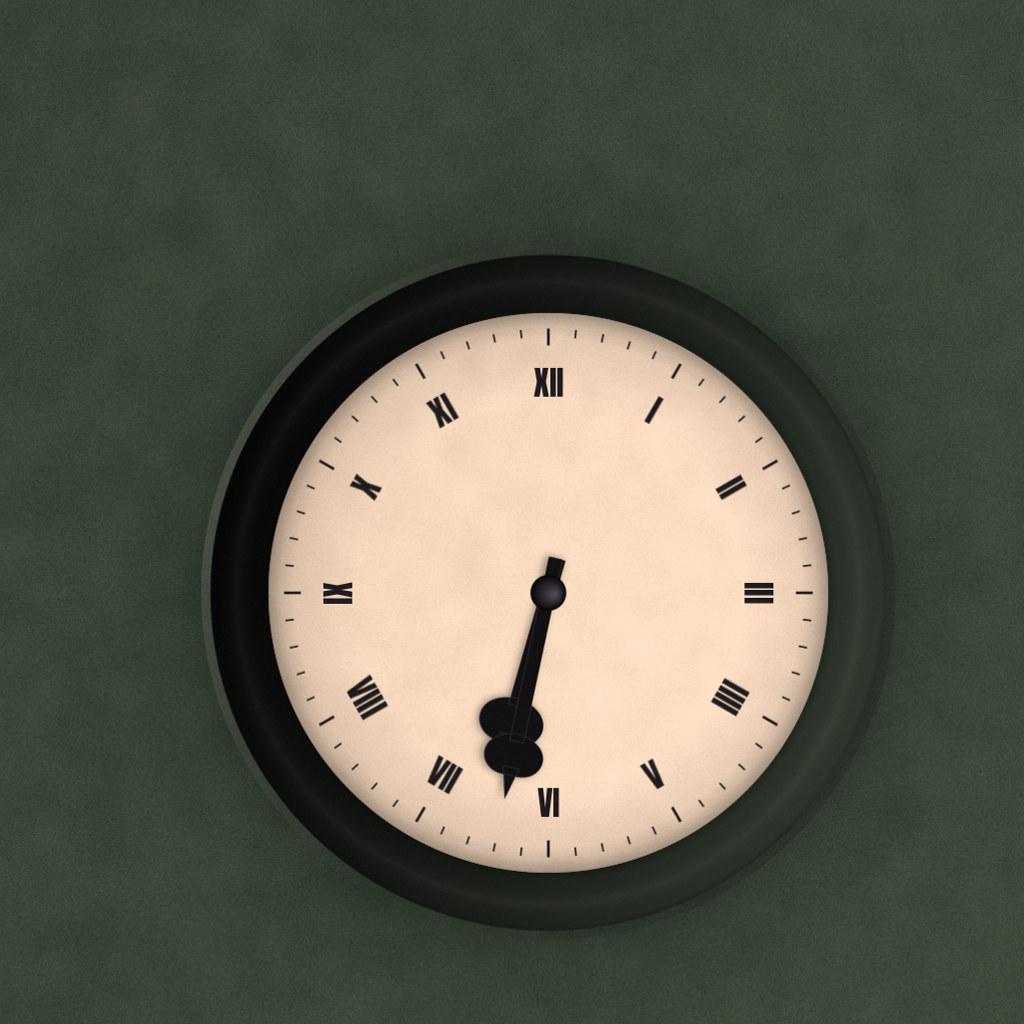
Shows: 6:32
